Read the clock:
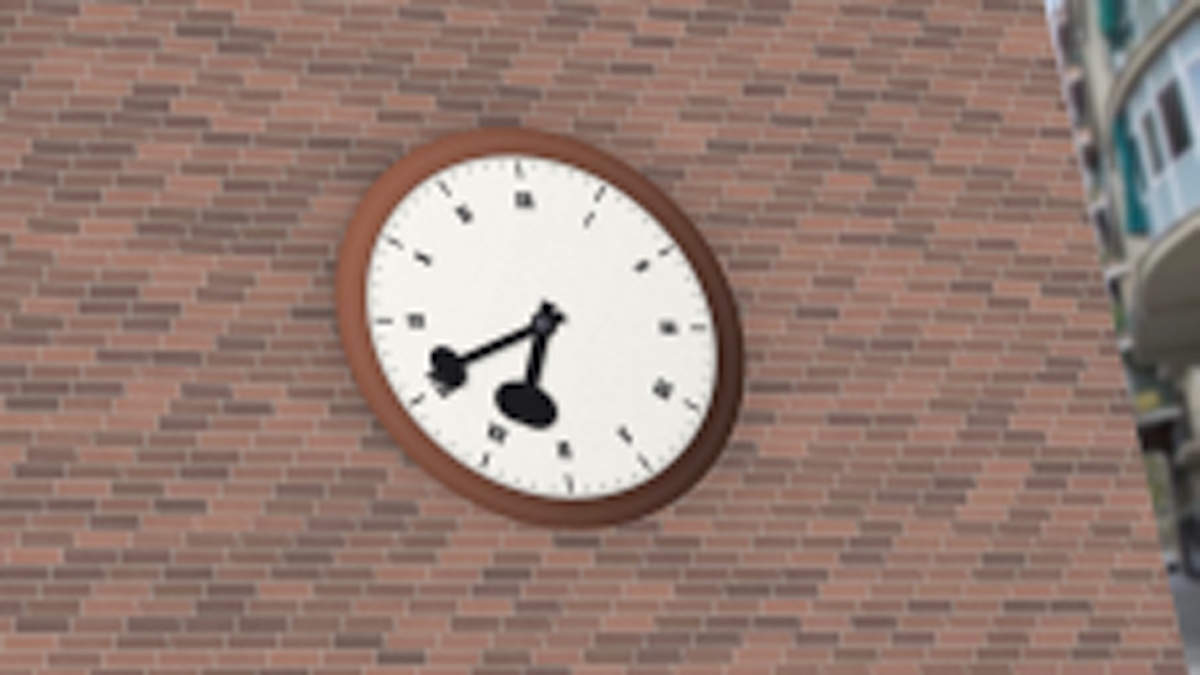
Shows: 6:41
